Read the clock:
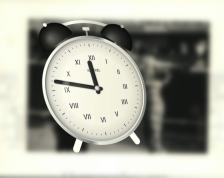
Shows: 11:47
